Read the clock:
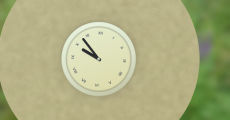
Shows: 9:53
